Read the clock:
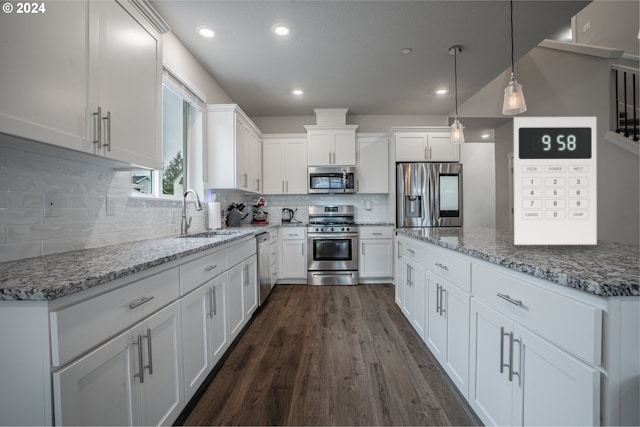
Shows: 9:58
